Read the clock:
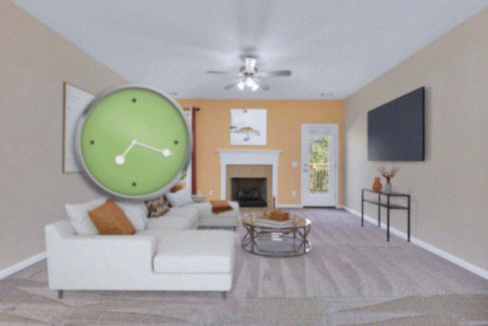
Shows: 7:18
